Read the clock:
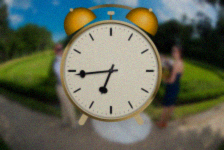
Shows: 6:44
